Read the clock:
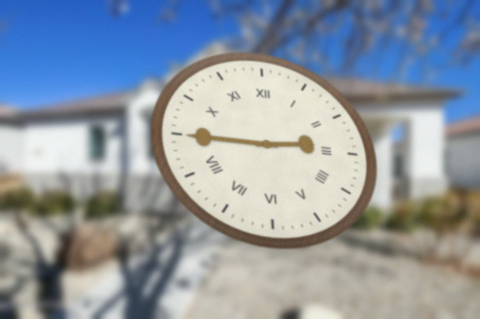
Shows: 2:45
